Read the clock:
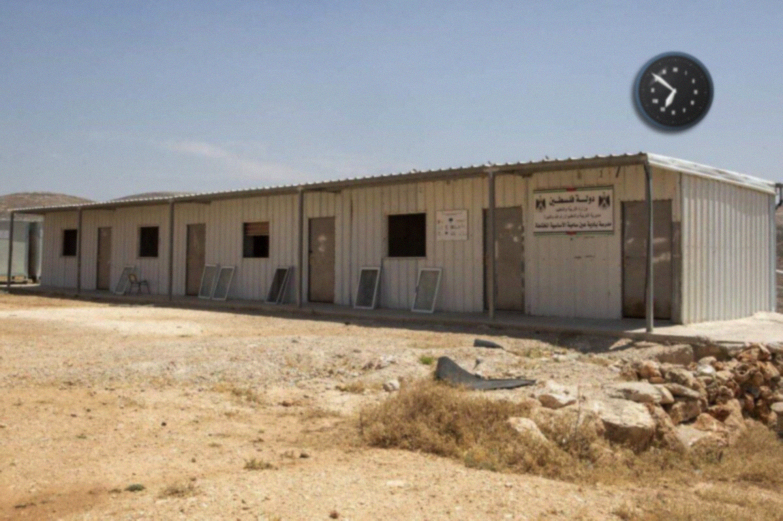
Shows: 6:51
